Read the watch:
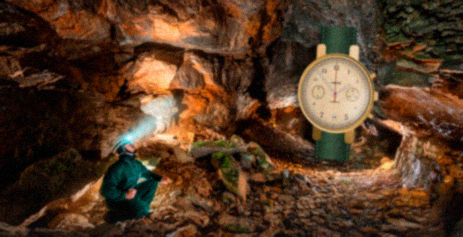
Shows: 1:53
